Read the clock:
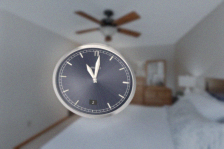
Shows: 11:01
